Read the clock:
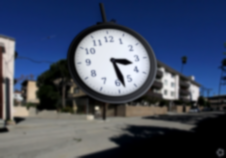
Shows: 3:28
